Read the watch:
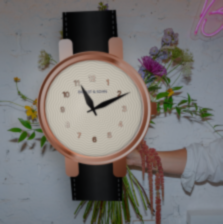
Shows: 11:11
